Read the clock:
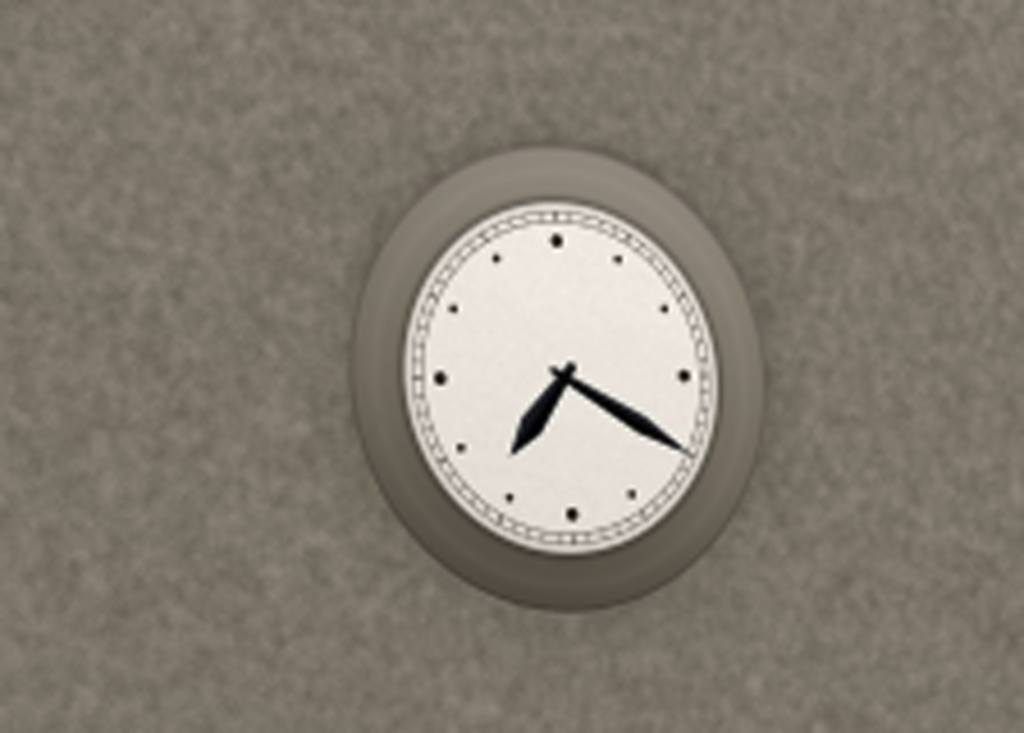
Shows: 7:20
